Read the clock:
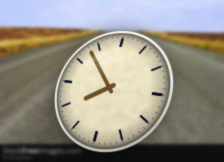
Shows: 7:53
